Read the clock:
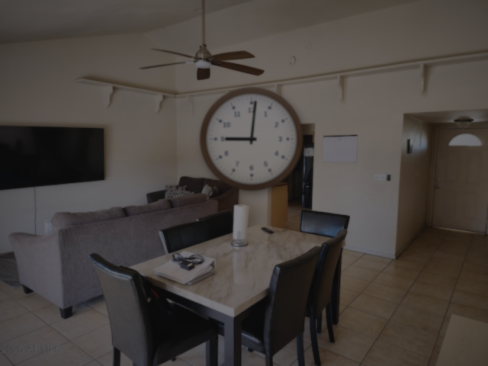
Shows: 9:01
